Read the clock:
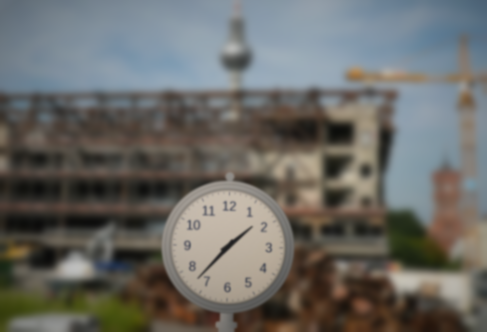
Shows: 1:37
